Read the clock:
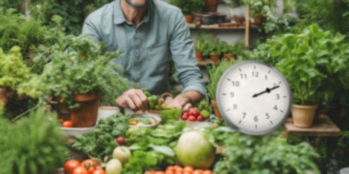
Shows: 2:11
